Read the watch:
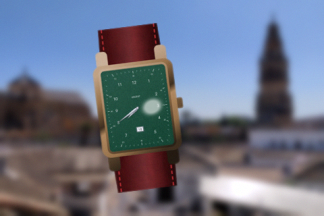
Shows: 7:40
